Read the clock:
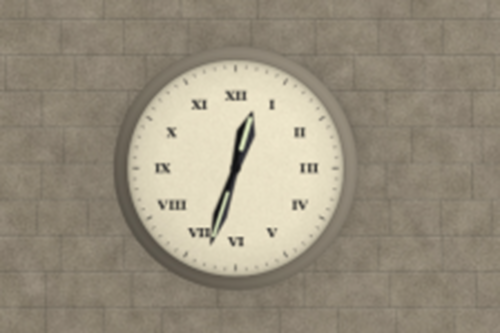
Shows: 12:33
